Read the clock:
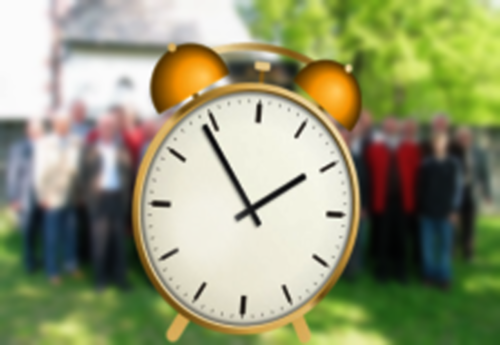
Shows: 1:54
